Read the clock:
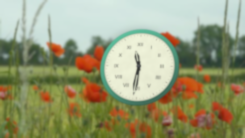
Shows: 11:31
